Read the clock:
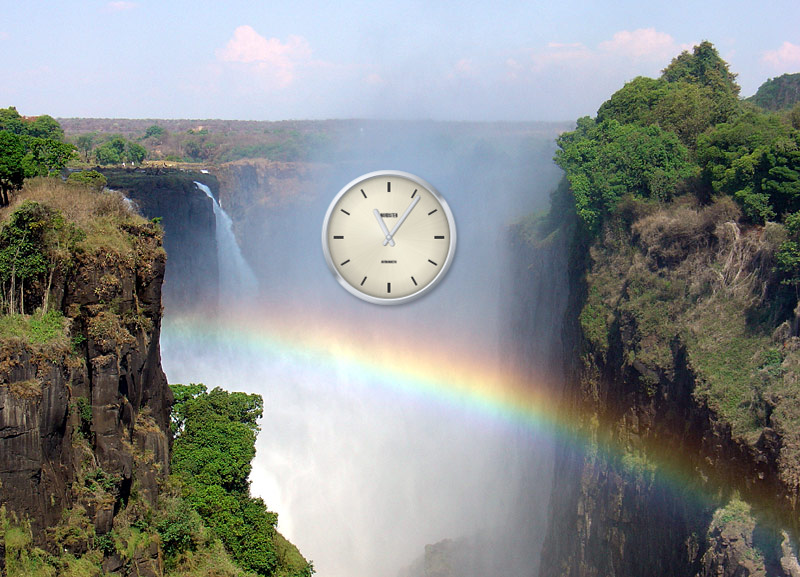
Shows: 11:06
